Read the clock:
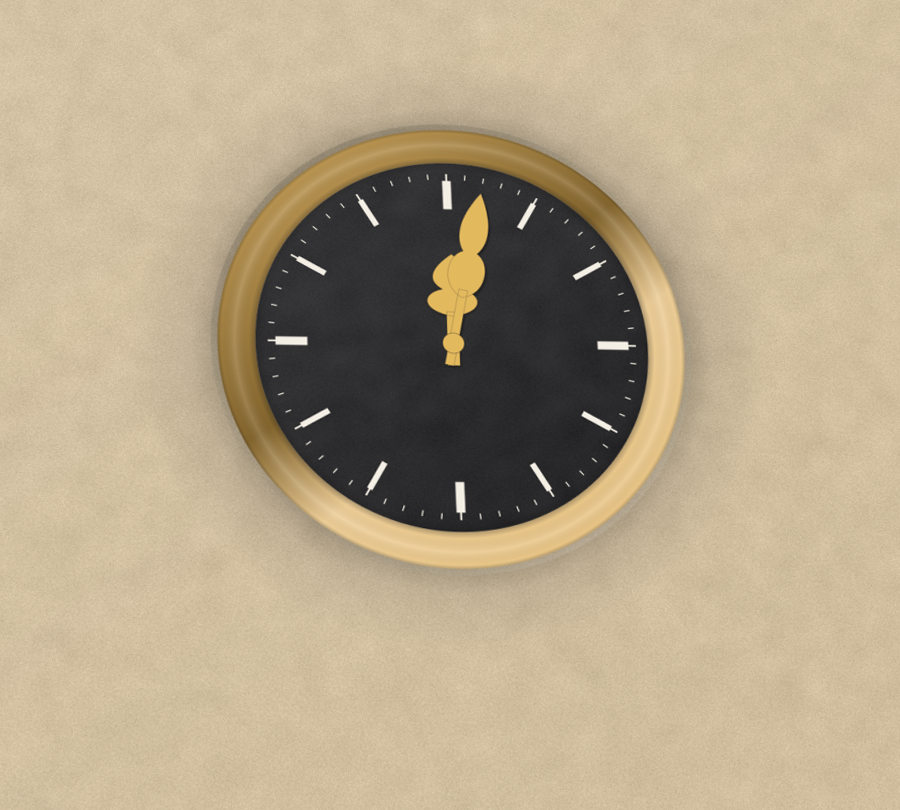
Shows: 12:02
